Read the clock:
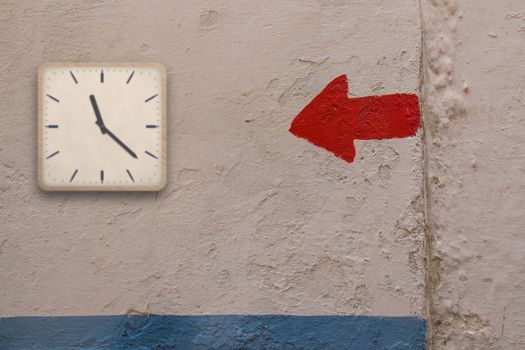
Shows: 11:22
